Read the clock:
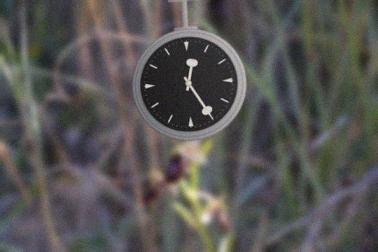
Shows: 12:25
